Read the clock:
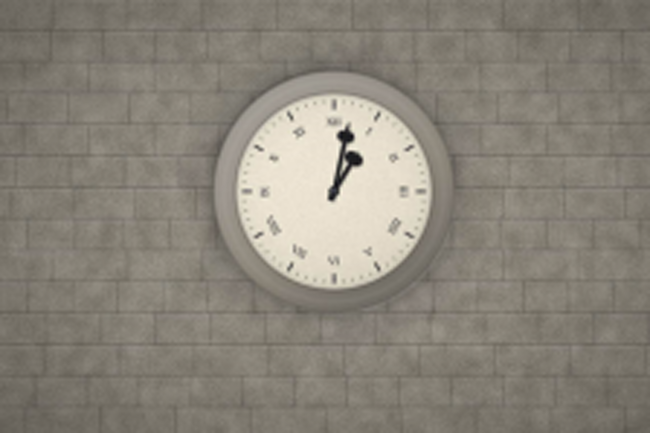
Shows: 1:02
